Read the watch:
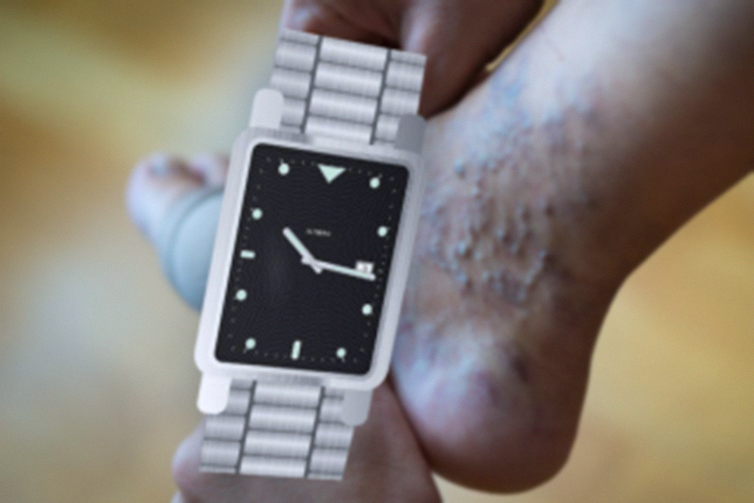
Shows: 10:16
